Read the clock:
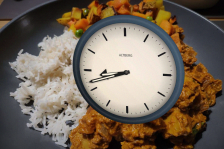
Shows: 8:42
